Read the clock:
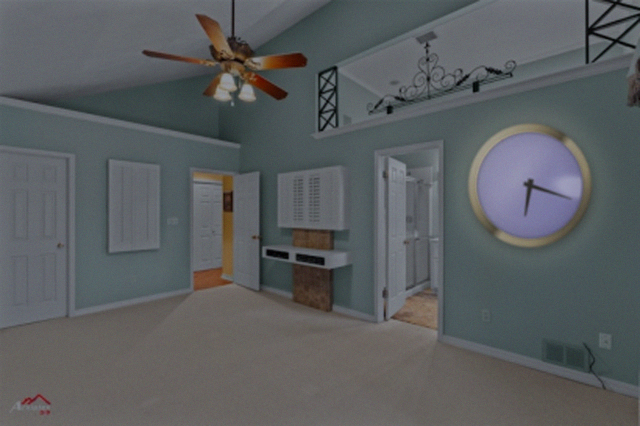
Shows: 6:18
